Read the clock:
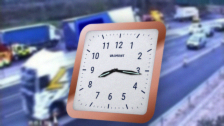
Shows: 8:16
